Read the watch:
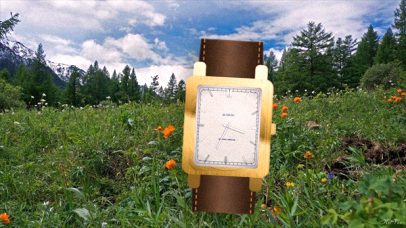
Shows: 3:34
